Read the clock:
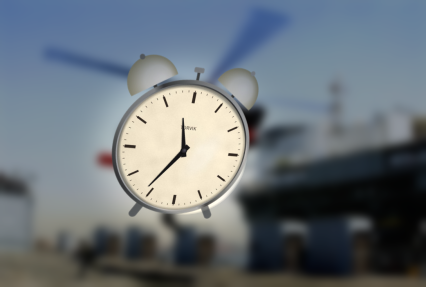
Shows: 11:36
